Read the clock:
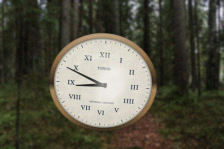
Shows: 8:49
